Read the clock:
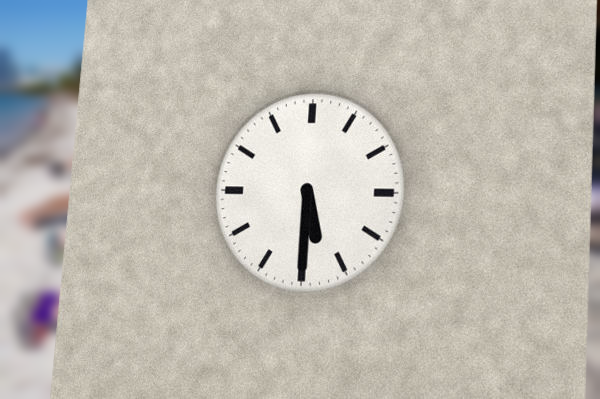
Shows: 5:30
